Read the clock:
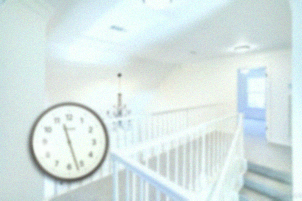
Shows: 11:27
